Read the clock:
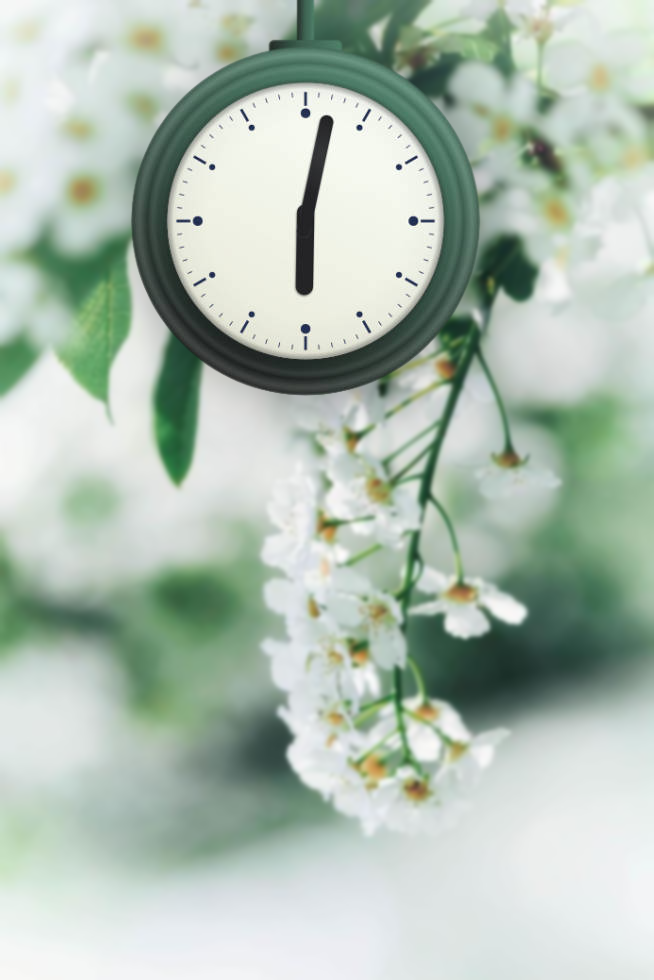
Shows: 6:02
